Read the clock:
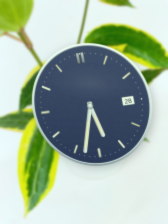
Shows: 5:33
